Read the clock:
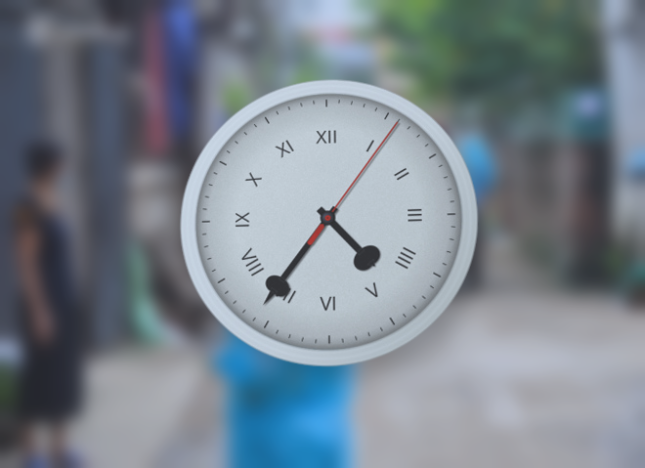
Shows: 4:36:06
